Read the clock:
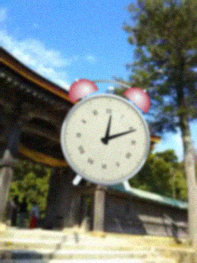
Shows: 12:11
